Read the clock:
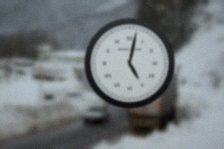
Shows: 5:02
